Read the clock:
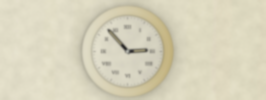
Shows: 2:53
